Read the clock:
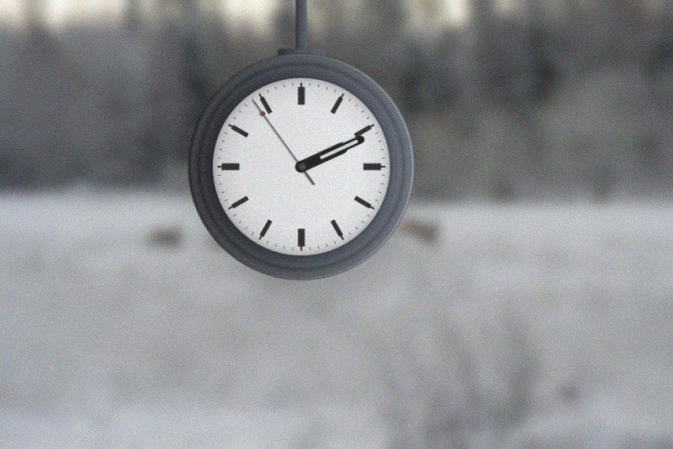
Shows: 2:10:54
